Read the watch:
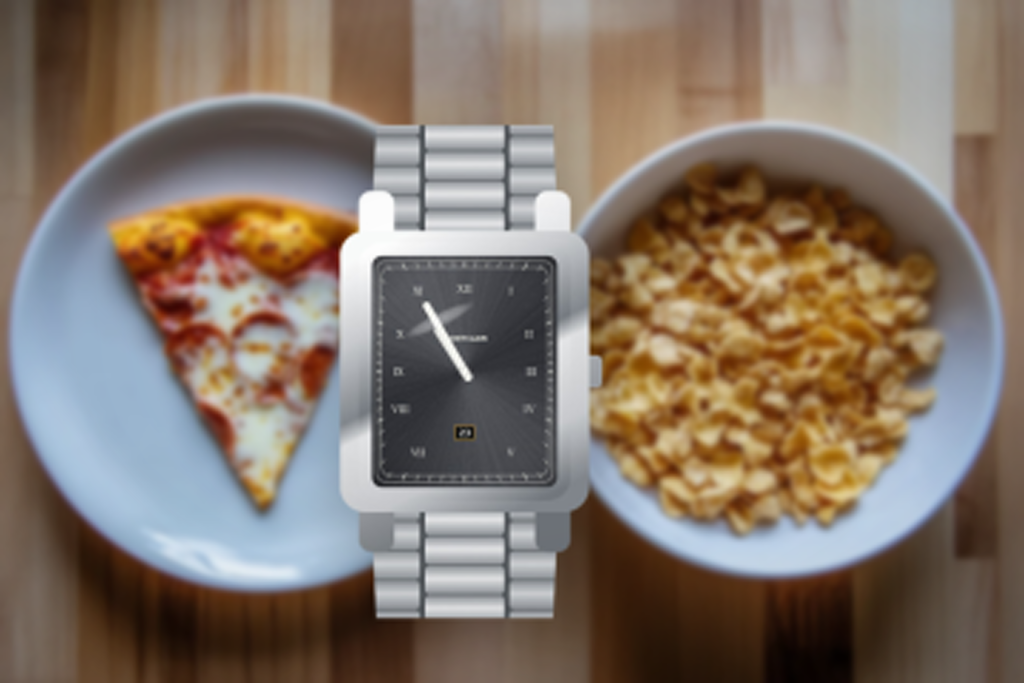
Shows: 10:55
